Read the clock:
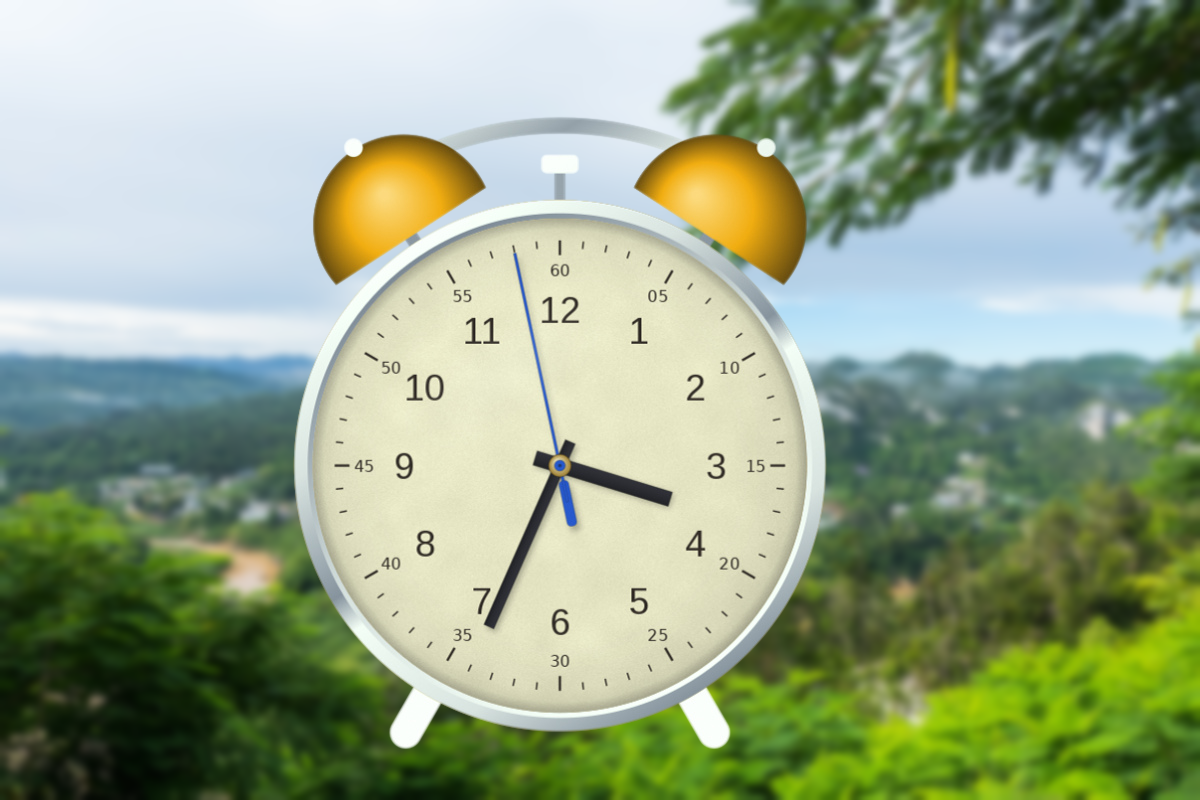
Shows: 3:33:58
